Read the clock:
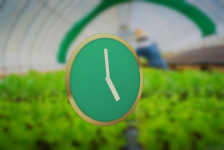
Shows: 4:59
